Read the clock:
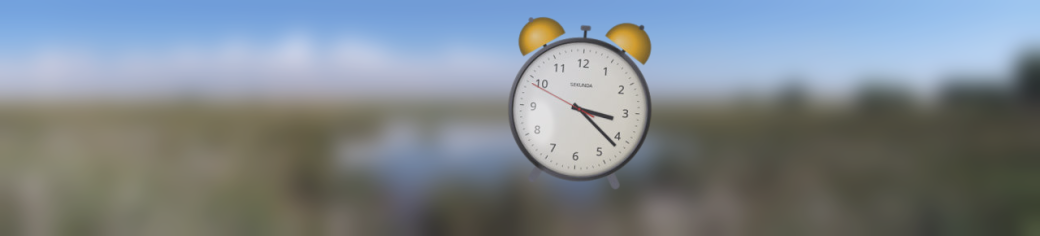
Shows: 3:21:49
